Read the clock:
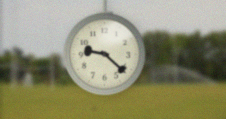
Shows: 9:22
